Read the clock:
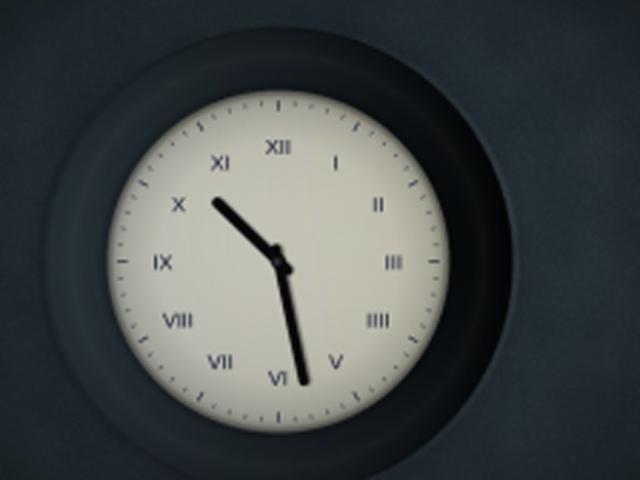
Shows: 10:28
